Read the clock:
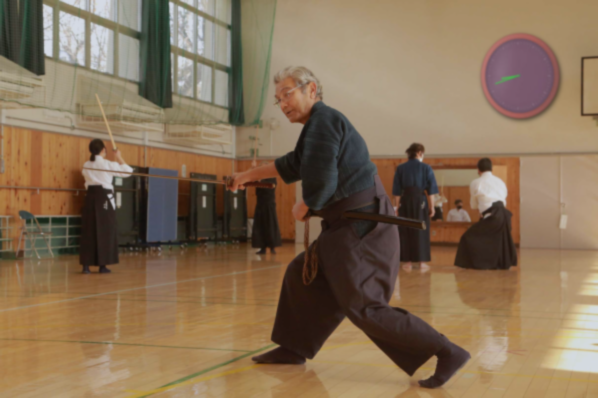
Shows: 8:42
